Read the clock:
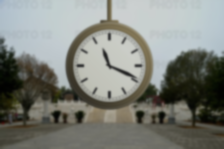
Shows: 11:19
